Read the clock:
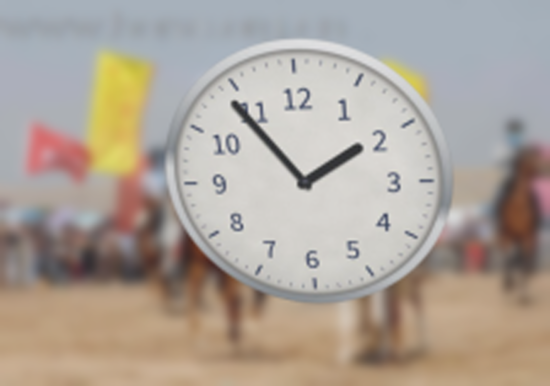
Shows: 1:54
